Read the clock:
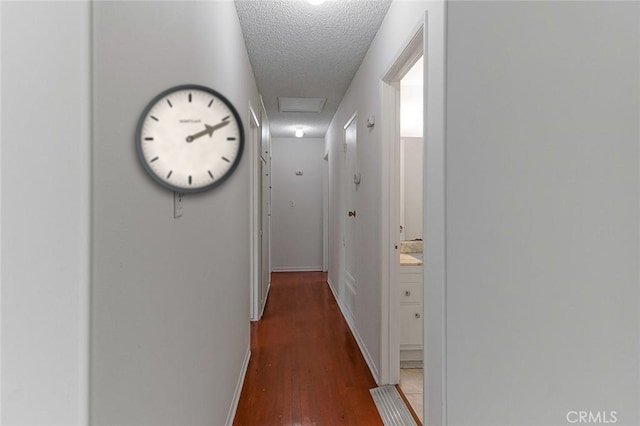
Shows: 2:11
